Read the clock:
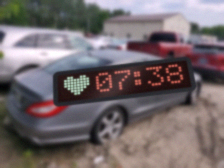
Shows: 7:38
